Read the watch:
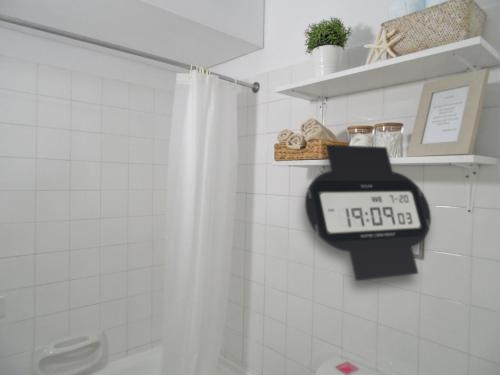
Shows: 19:09:03
